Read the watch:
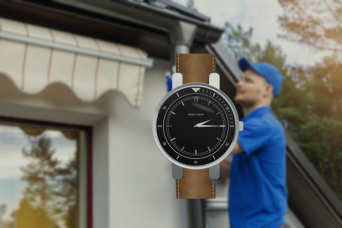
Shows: 2:15
